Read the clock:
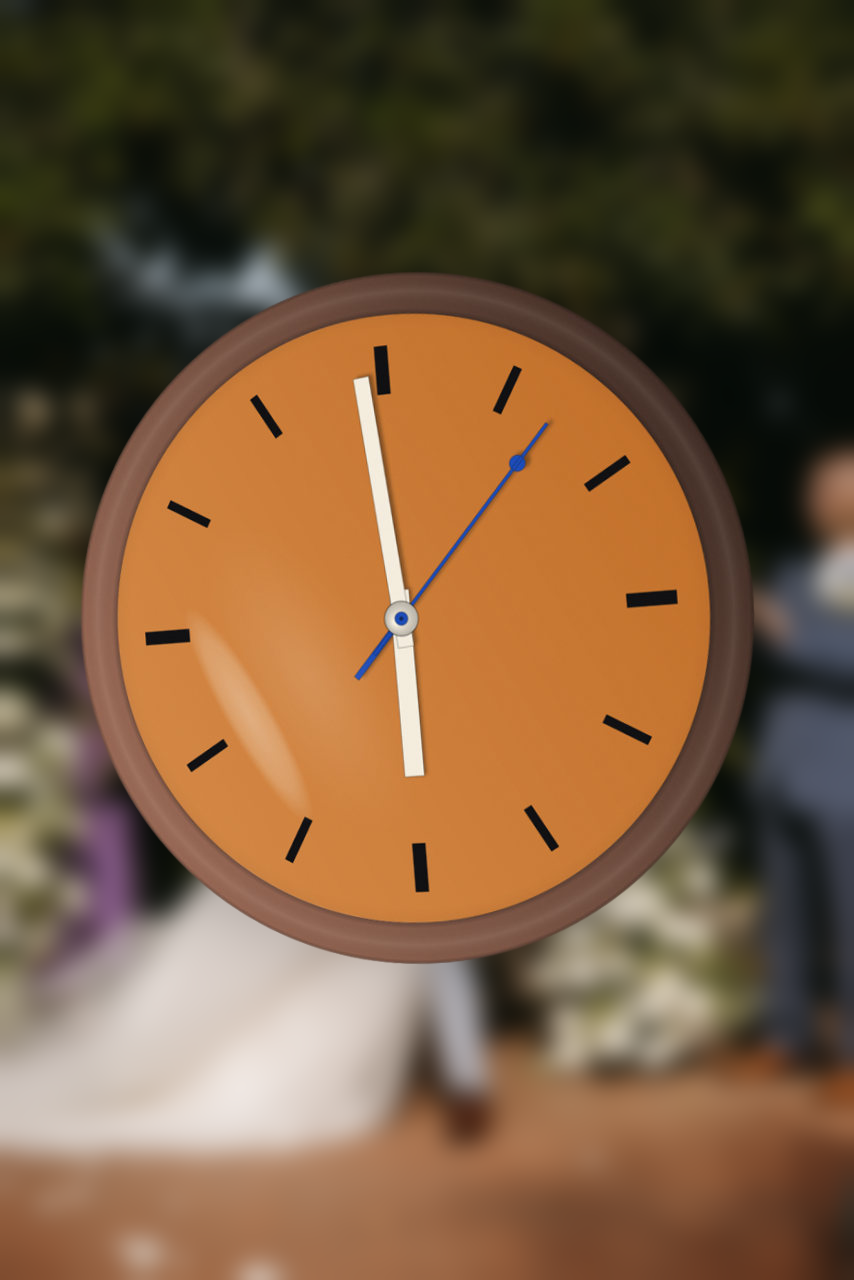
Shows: 5:59:07
